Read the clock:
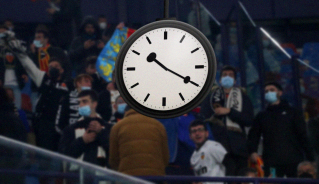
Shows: 10:20
